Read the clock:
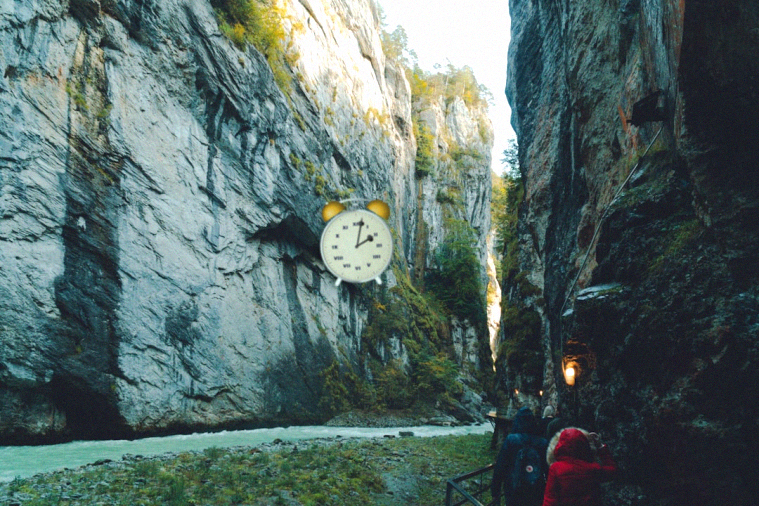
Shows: 2:02
